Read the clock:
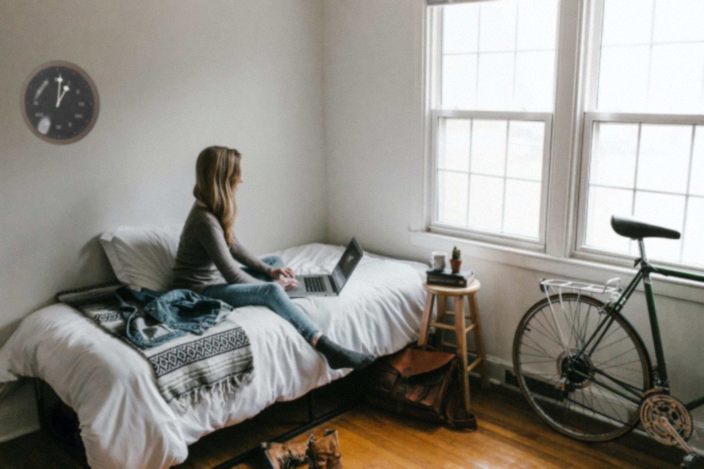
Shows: 1:01
